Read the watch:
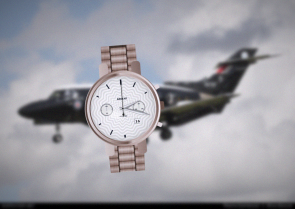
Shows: 2:18
